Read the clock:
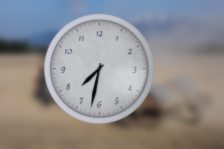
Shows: 7:32
